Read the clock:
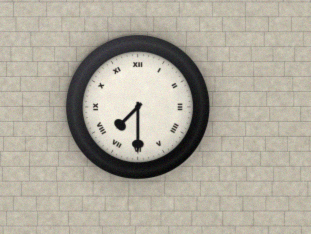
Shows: 7:30
